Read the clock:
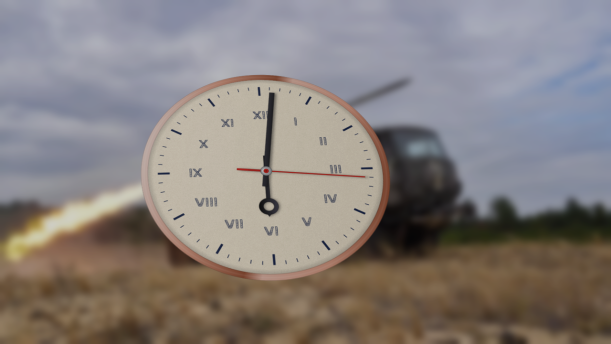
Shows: 6:01:16
